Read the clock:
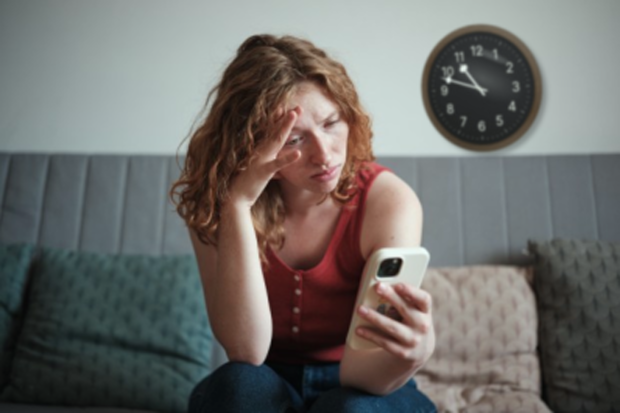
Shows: 10:48
